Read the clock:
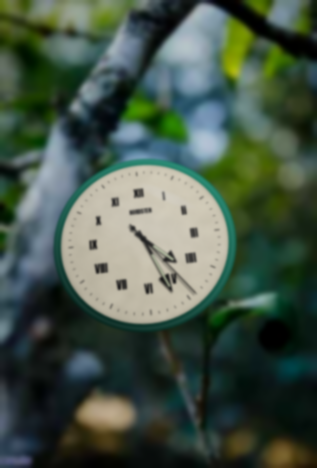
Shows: 4:26:24
